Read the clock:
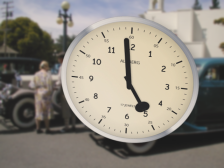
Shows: 4:59
